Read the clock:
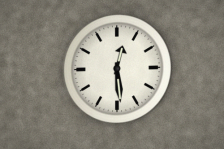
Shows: 12:29
